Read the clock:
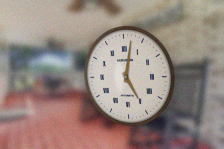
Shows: 5:02
